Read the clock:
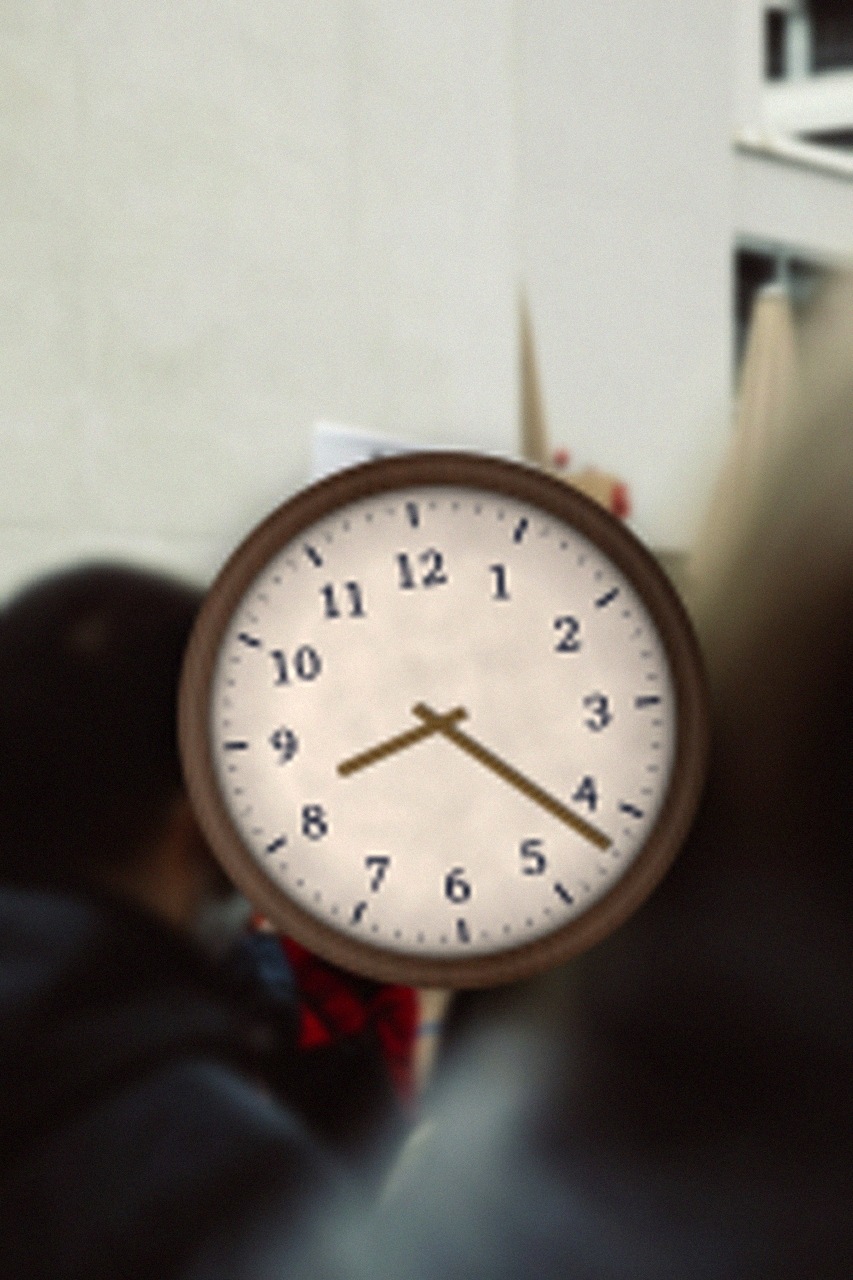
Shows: 8:22
